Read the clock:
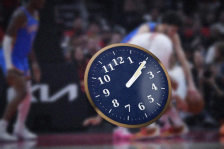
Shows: 2:10
